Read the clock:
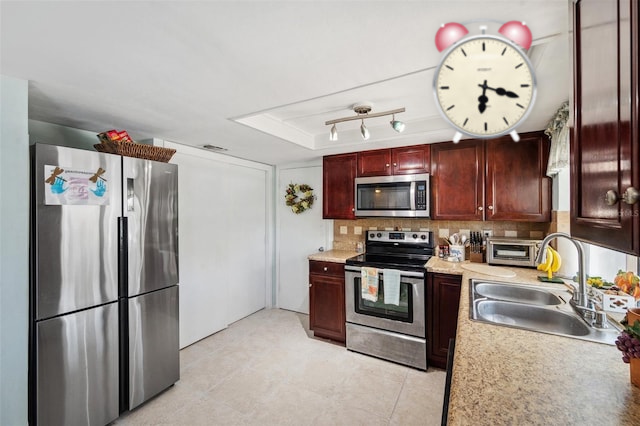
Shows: 6:18
